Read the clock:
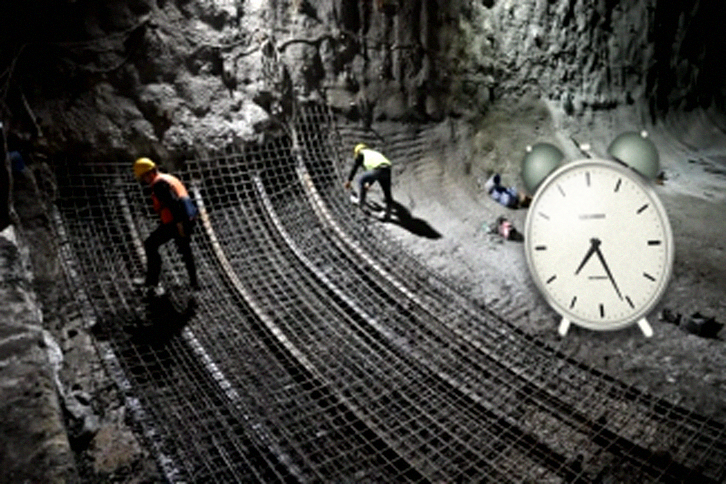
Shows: 7:26
